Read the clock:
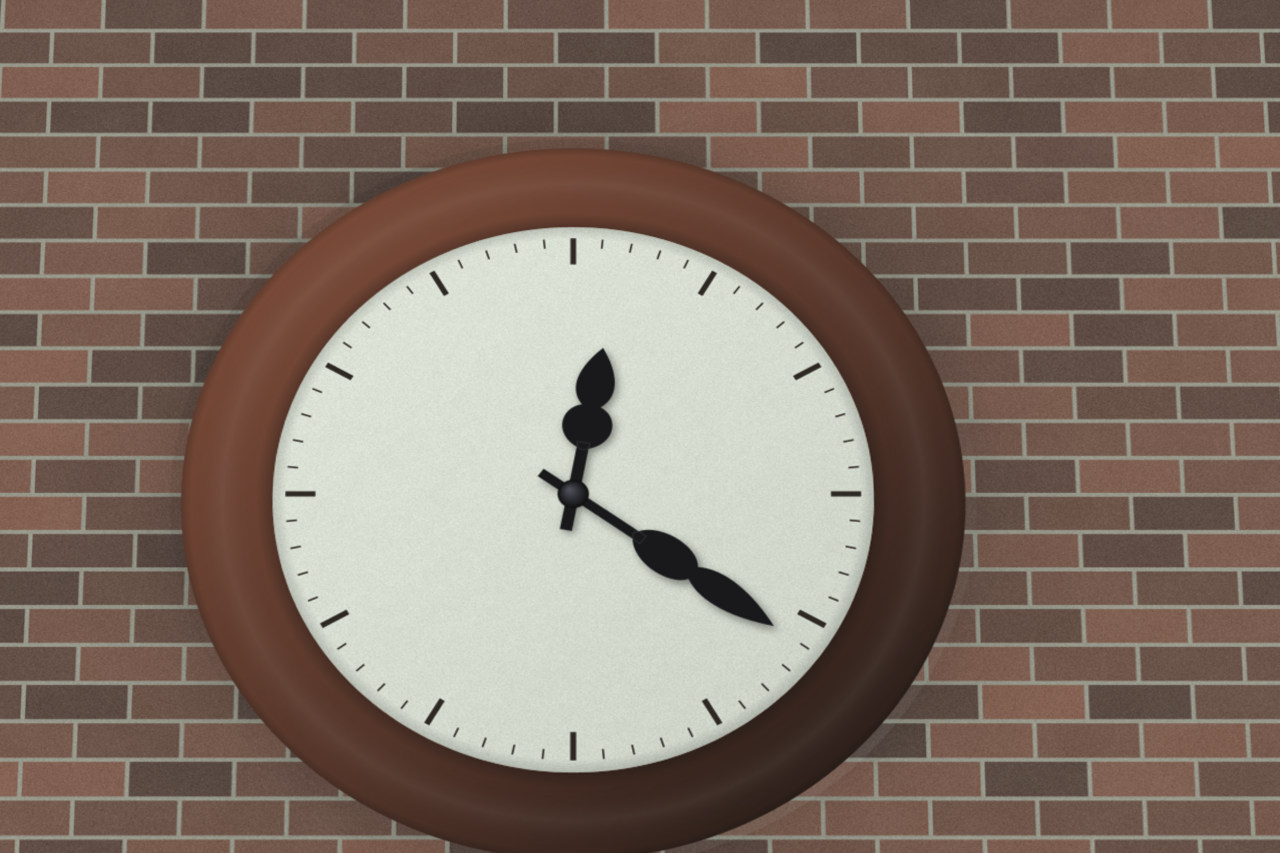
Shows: 12:21
